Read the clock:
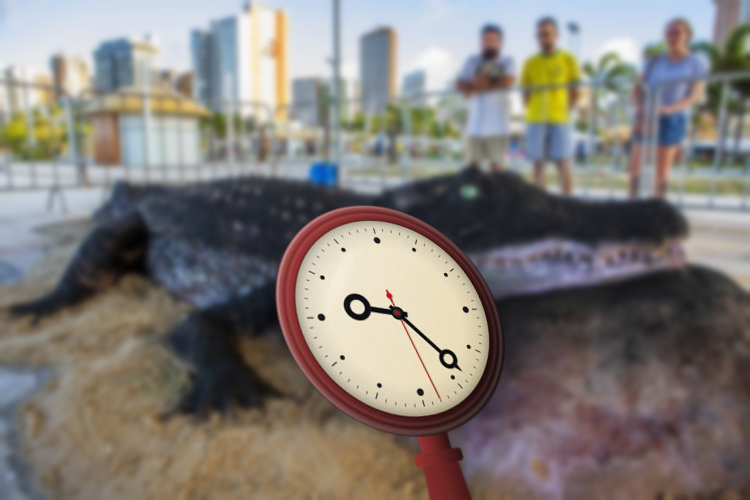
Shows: 9:23:28
